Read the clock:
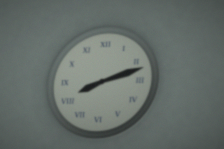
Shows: 8:12
